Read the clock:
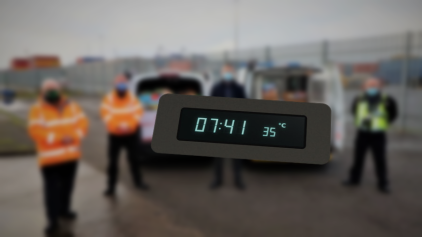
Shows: 7:41
